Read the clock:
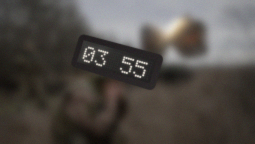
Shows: 3:55
